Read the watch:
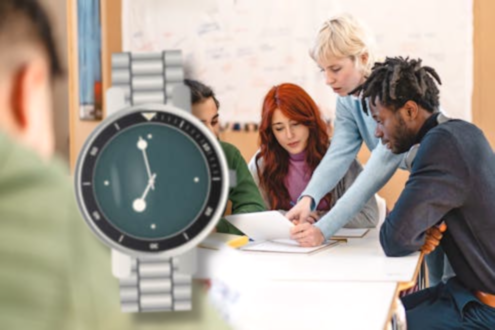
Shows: 6:58
